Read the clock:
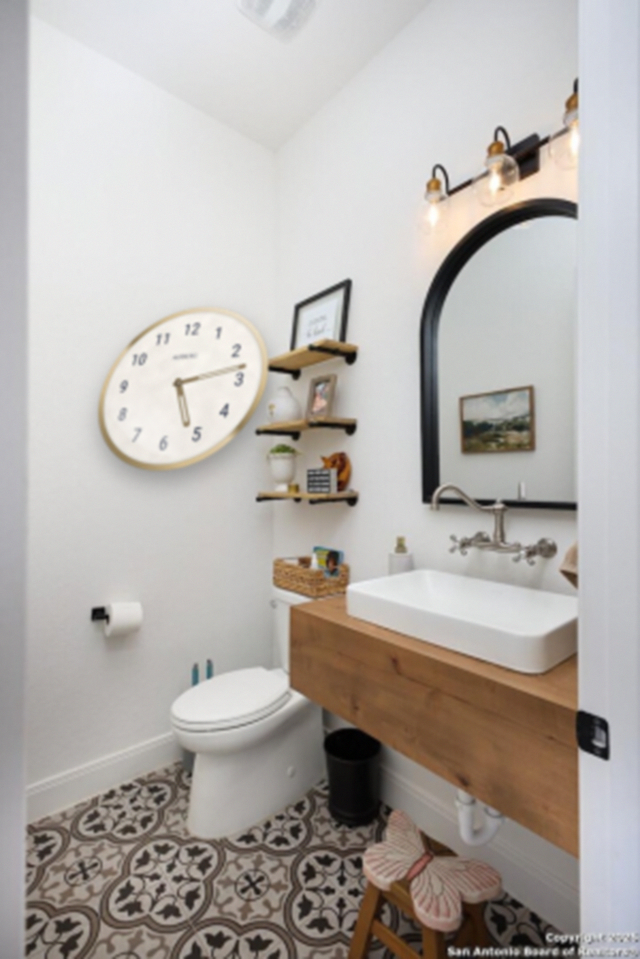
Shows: 5:13
